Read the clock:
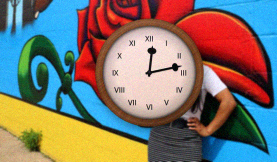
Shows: 12:13
